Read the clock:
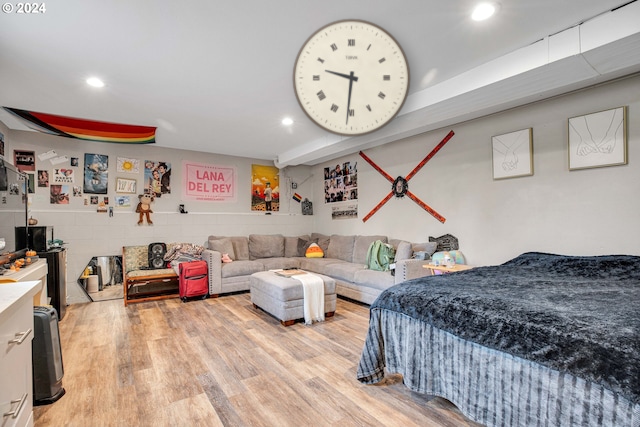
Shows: 9:31
